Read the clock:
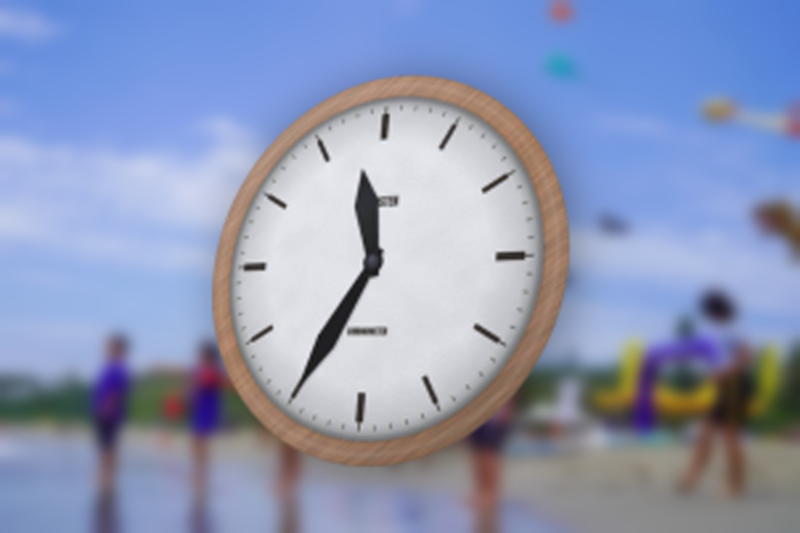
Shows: 11:35
